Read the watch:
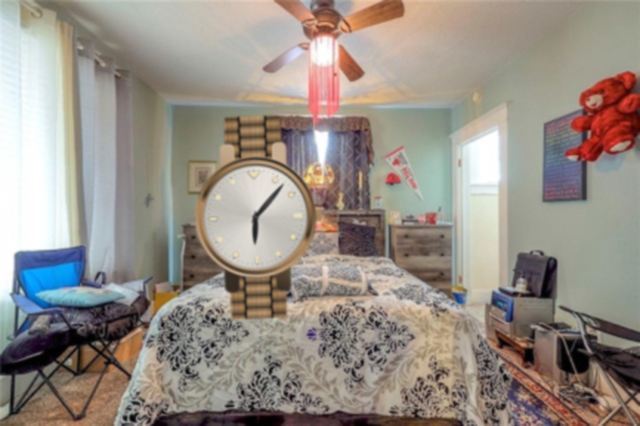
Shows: 6:07
